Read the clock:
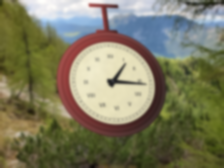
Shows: 1:16
